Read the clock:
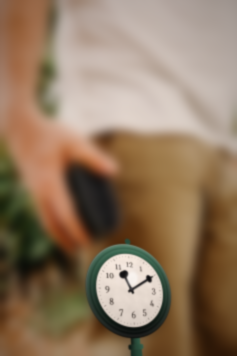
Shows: 11:10
